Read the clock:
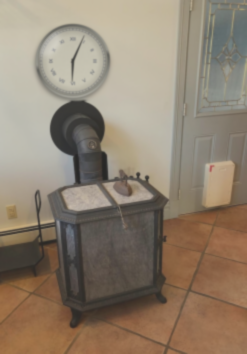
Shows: 6:04
